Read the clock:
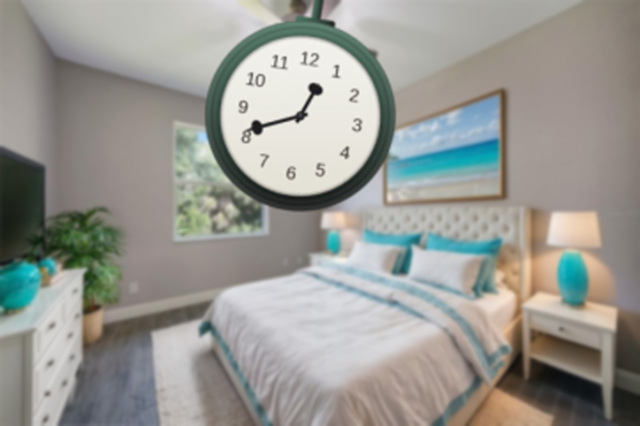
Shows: 12:41
